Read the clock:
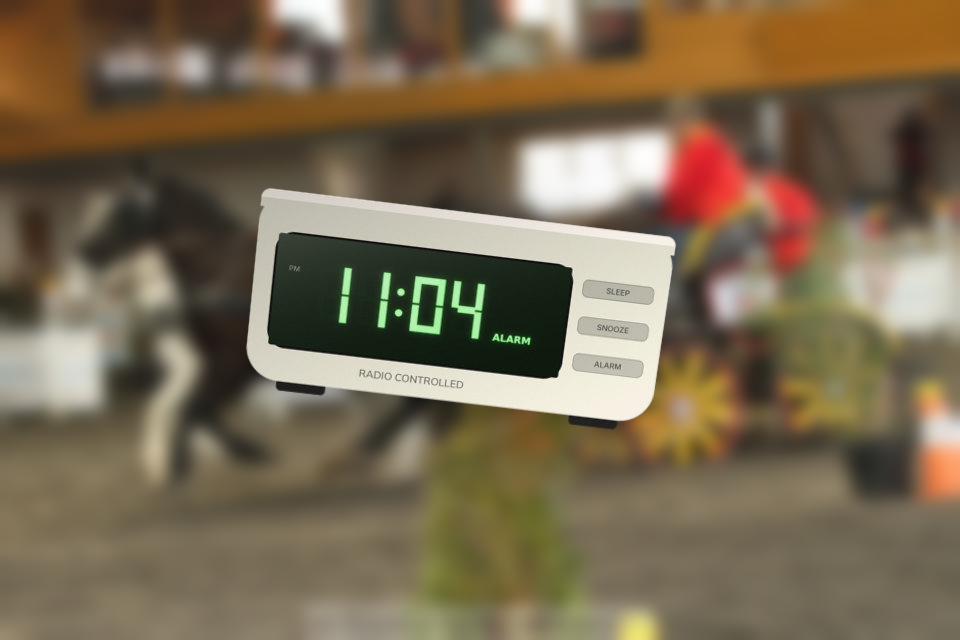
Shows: 11:04
